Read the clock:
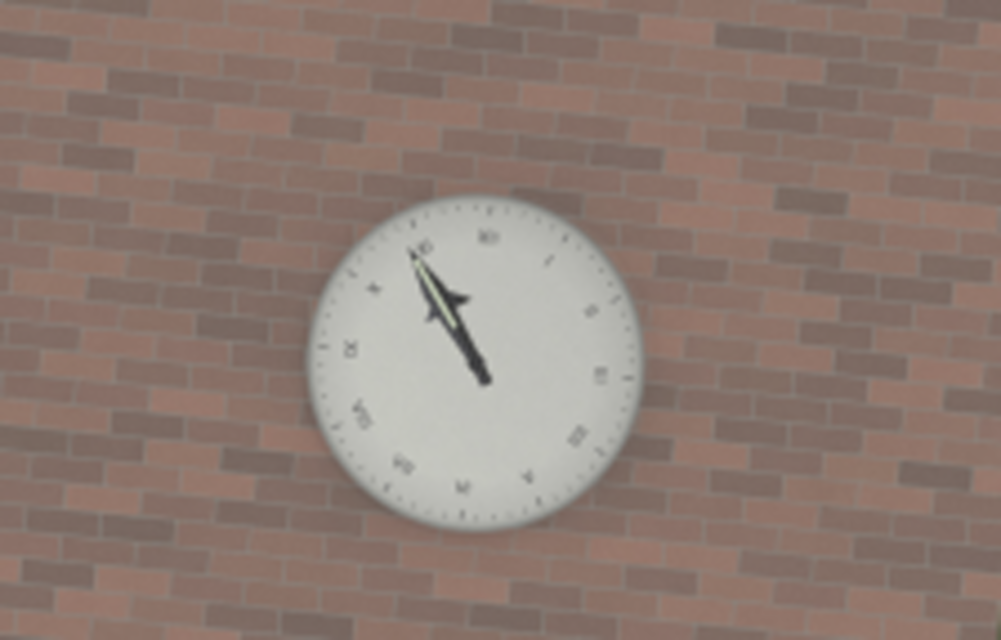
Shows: 10:54
